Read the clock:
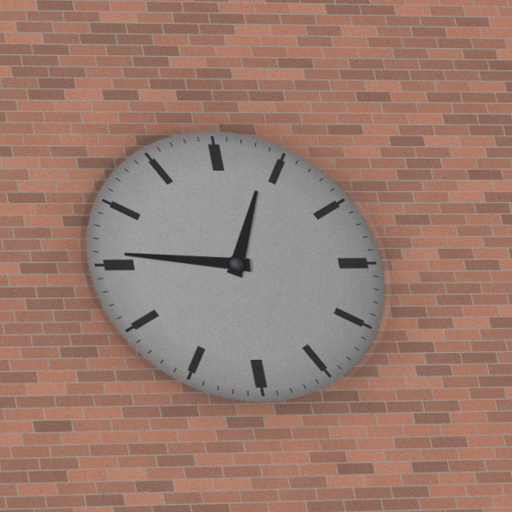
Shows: 12:46
